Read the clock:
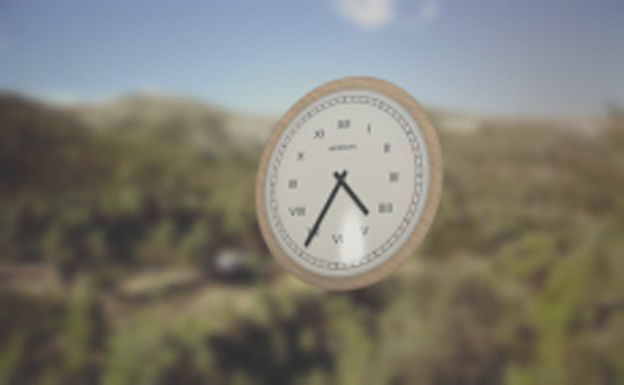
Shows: 4:35
